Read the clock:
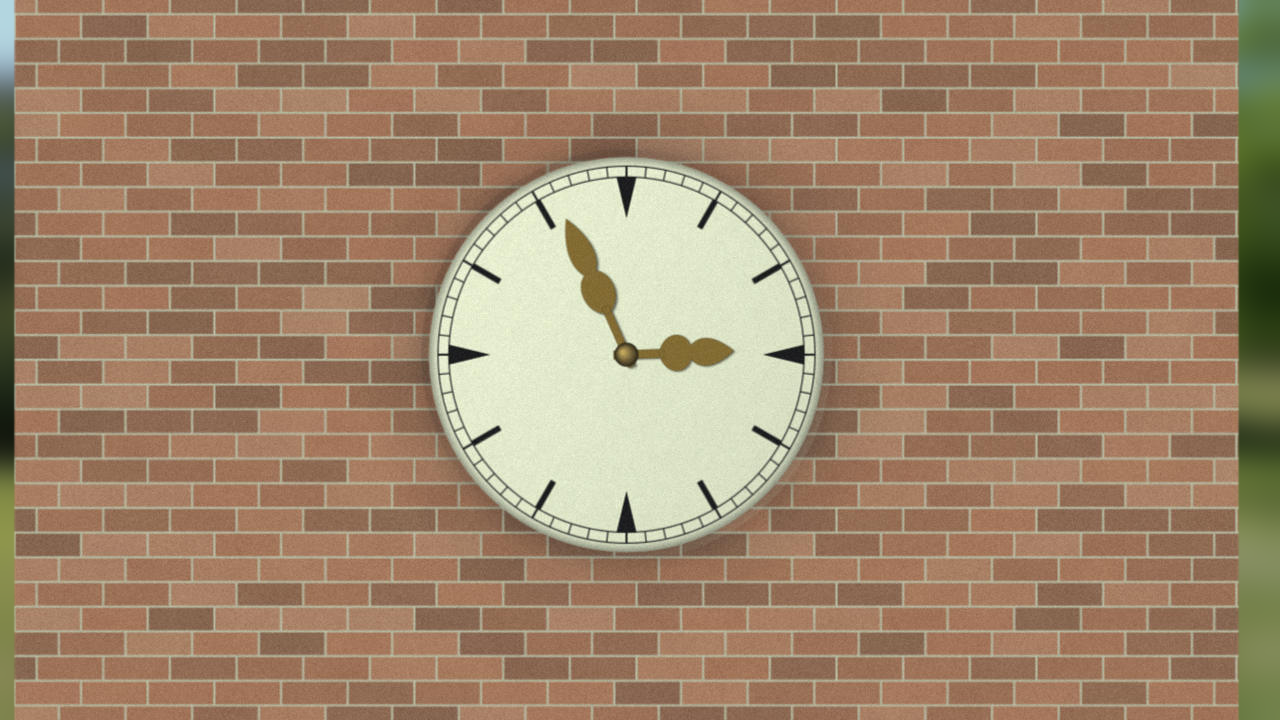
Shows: 2:56
